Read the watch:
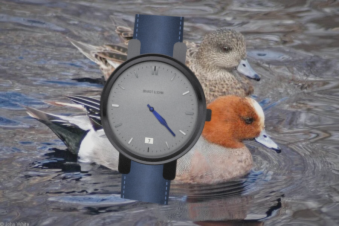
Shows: 4:22
